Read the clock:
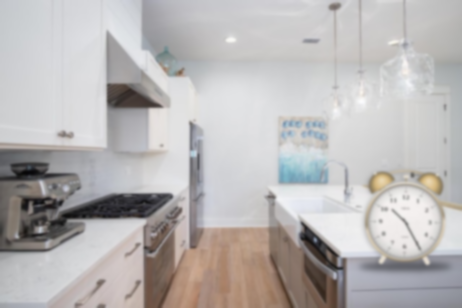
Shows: 10:25
